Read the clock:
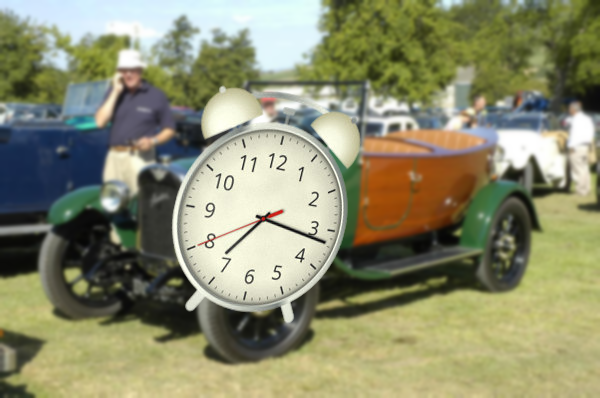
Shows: 7:16:40
